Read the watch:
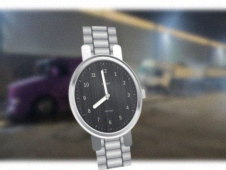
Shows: 7:59
